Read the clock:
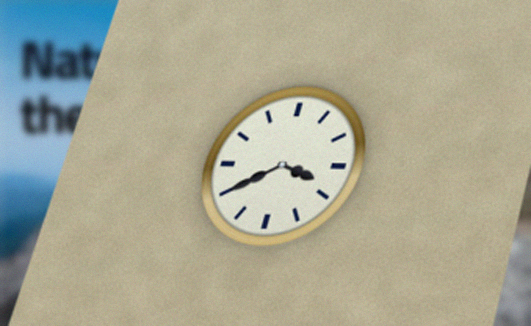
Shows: 3:40
